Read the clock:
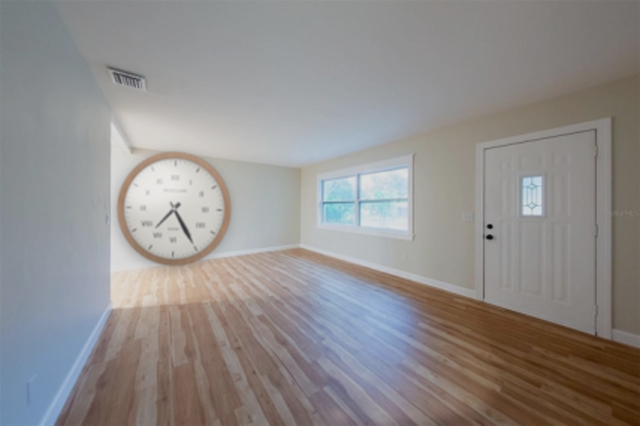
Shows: 7:25
